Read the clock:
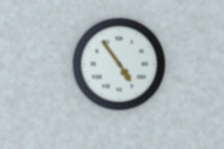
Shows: 4:54
